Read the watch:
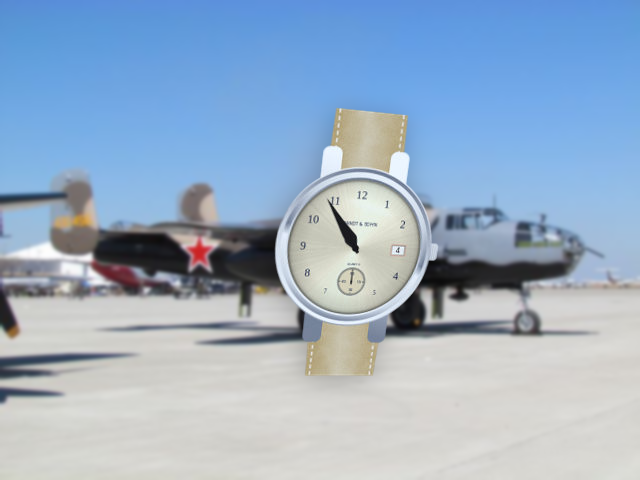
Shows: 10:54
